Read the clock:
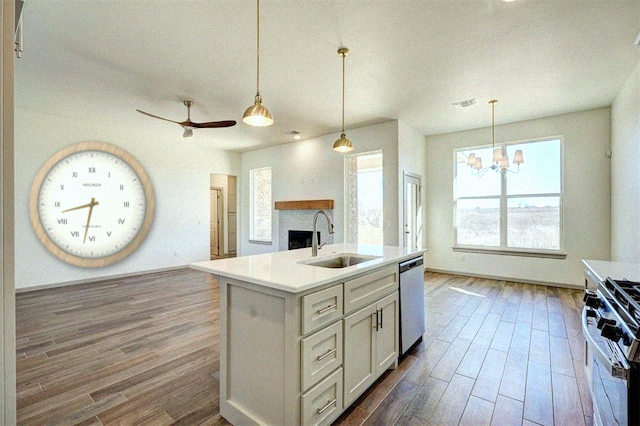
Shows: 8:32
